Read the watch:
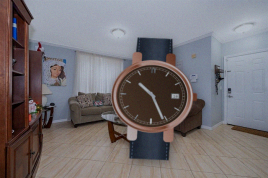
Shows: 10:26
